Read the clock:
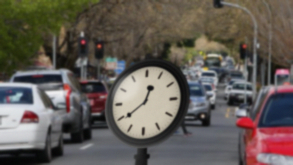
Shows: 12:39
